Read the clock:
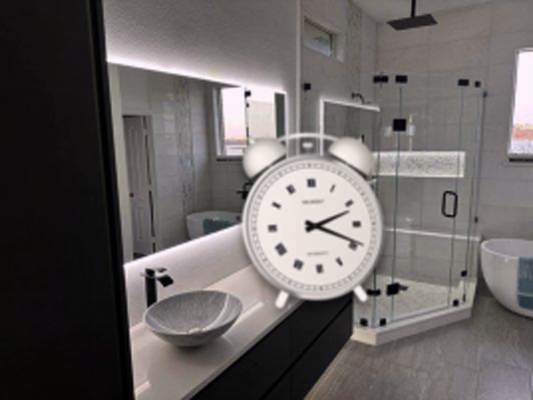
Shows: 2:19
